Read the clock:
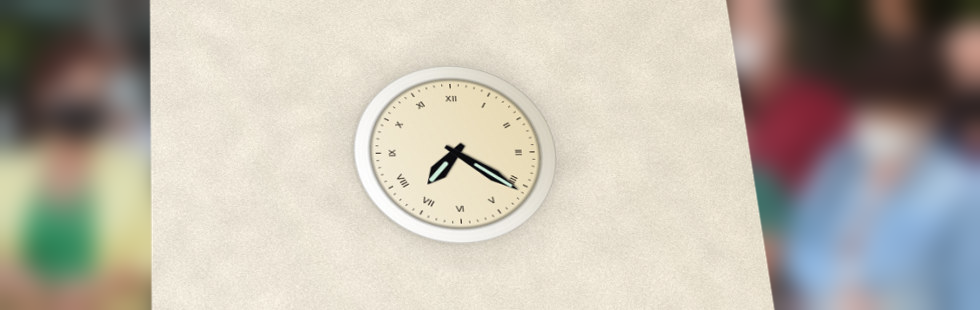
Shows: 7:21
